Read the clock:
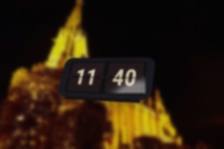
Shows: 11:40
